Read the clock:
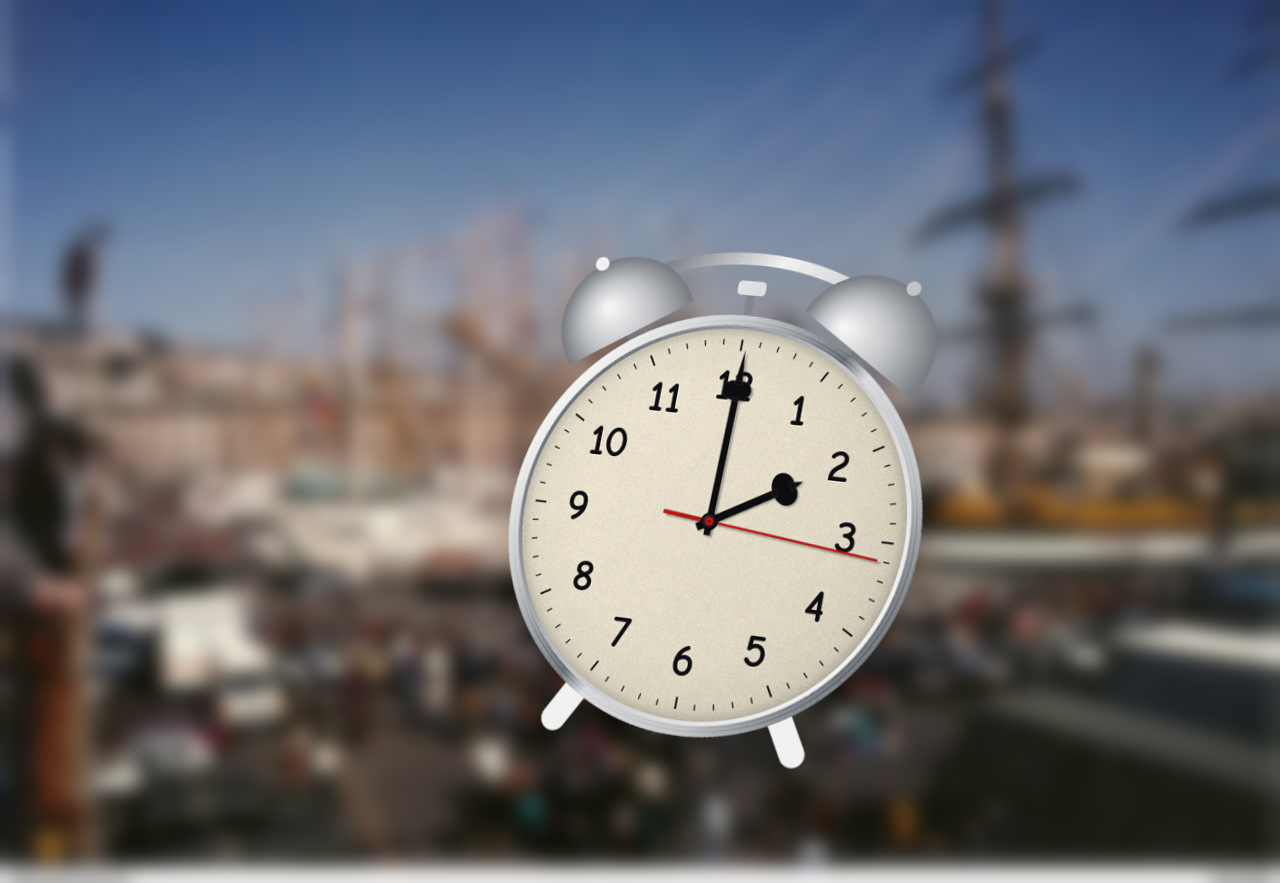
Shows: 2:00:16
